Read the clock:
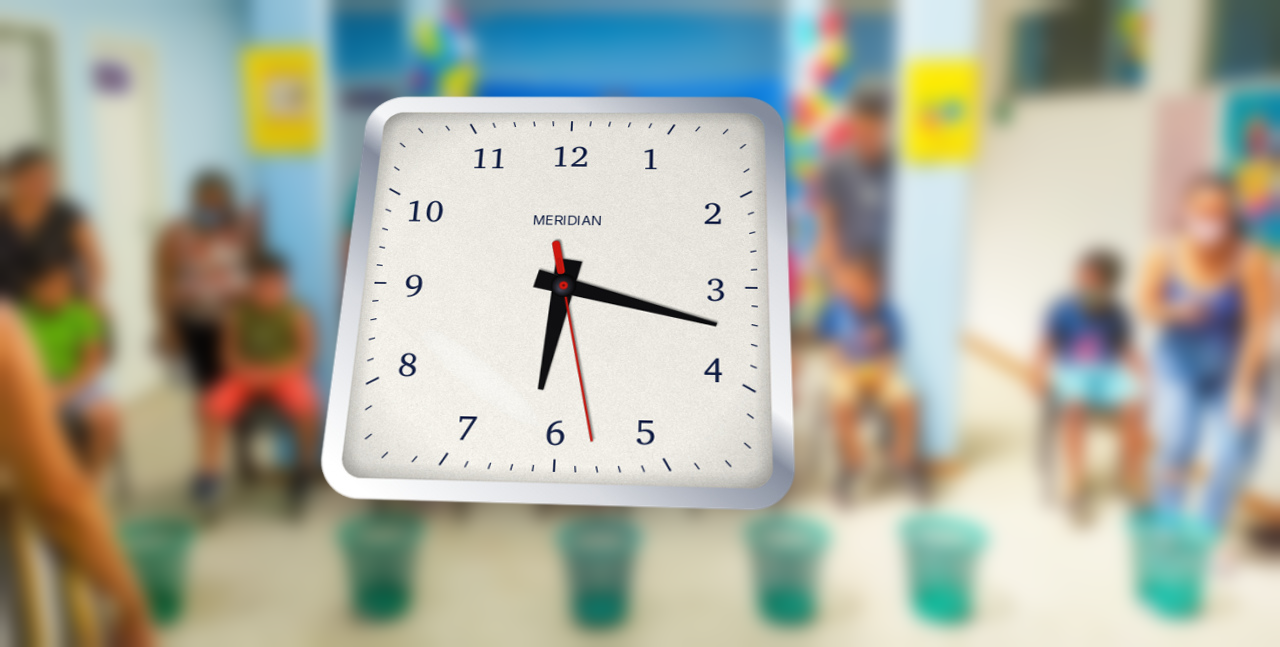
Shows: 6:17:28
